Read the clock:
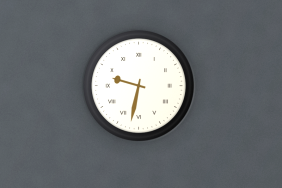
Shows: 9:32
